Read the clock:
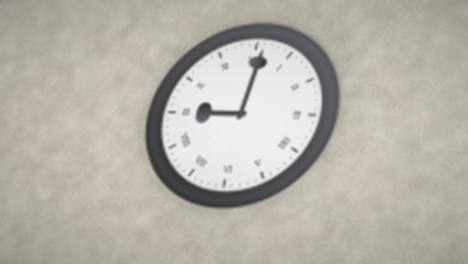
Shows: 9:01
